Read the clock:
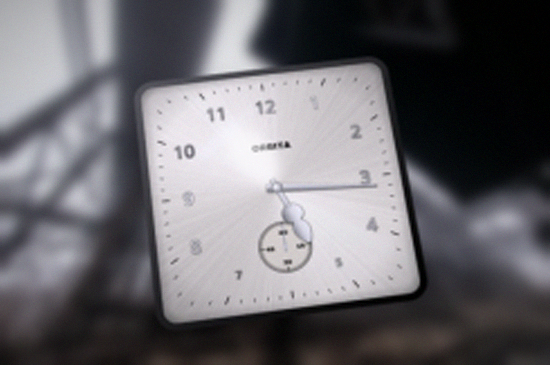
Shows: 5:16
